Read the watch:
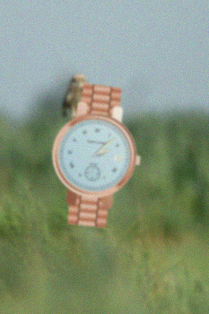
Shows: 2:07
